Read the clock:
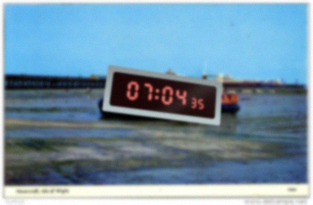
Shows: 7:04
